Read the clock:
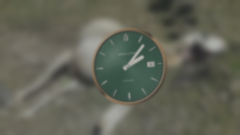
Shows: 2:07
